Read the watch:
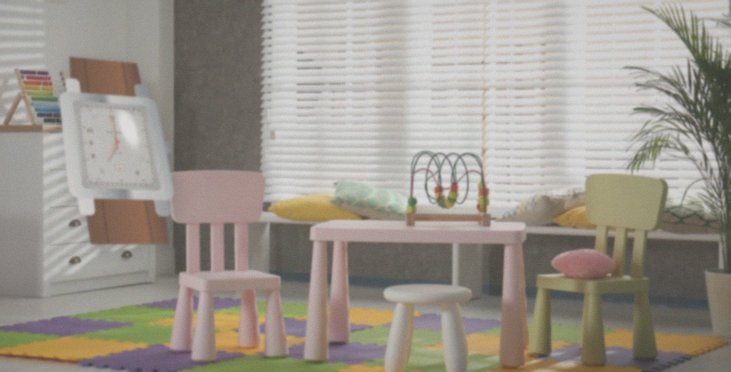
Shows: 7:00
